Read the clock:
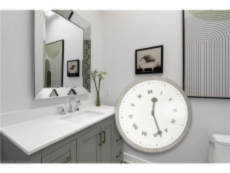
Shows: 12:28
